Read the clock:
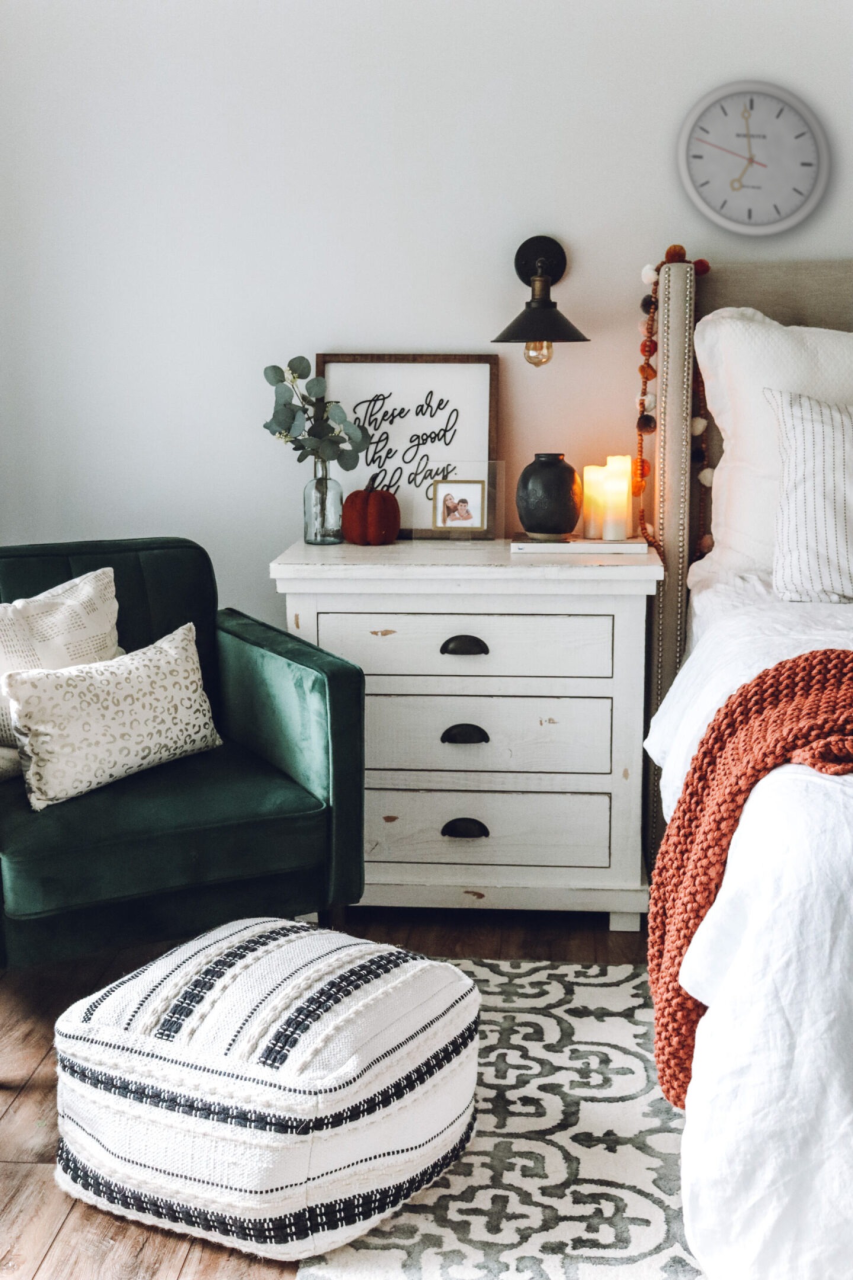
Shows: 6:58:48
